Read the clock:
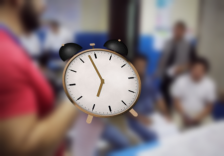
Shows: 6:58
